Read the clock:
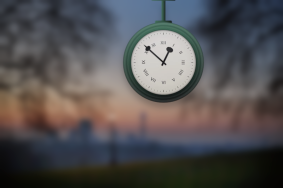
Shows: 12:52
